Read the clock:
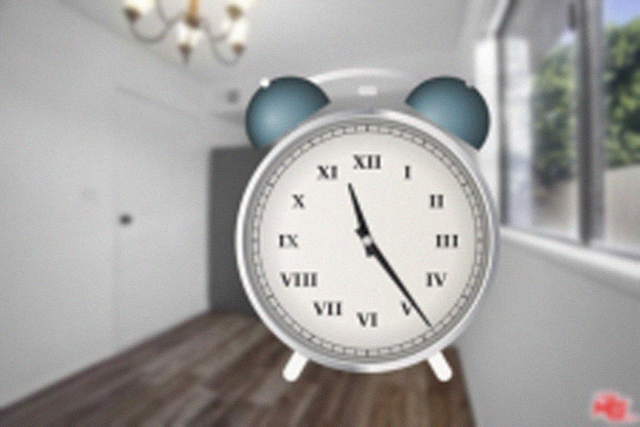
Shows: 11:24
